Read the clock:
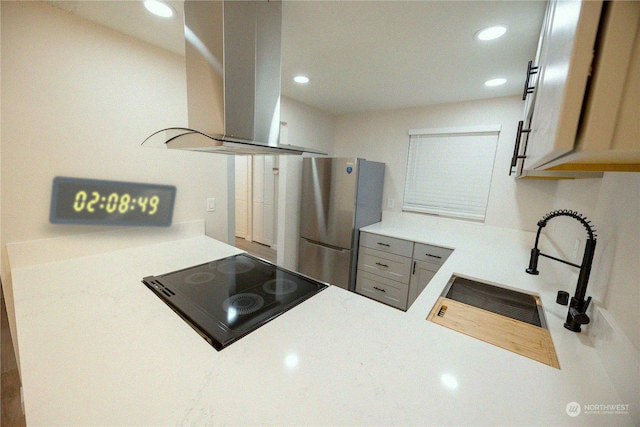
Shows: 2:08:49
